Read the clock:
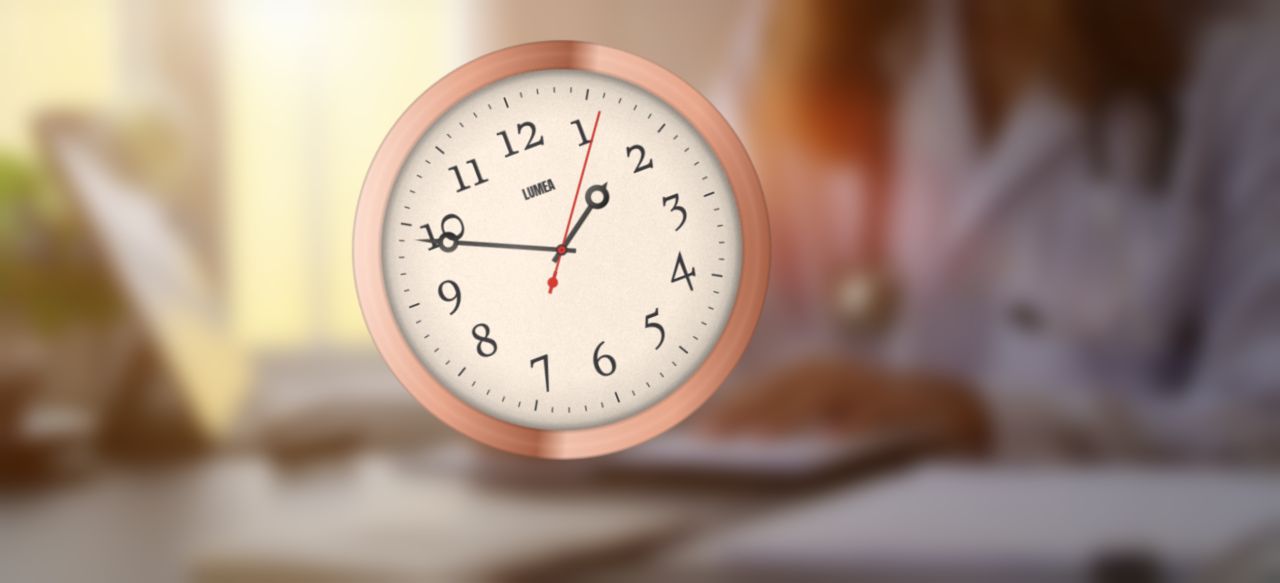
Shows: 1:49:06
